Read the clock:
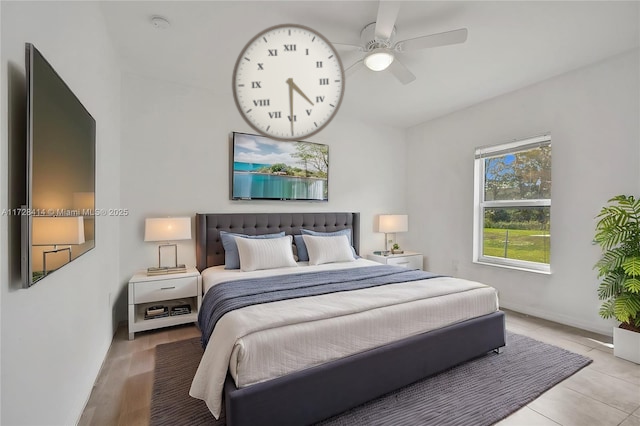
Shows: 4:30
